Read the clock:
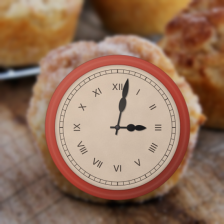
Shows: 3:02
